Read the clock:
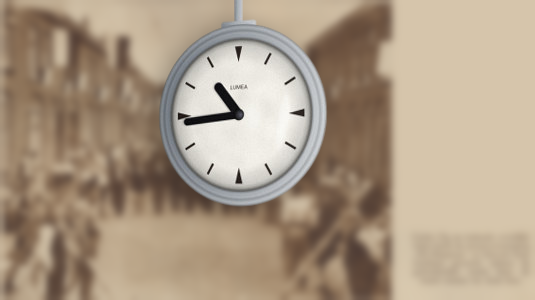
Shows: 10:44
